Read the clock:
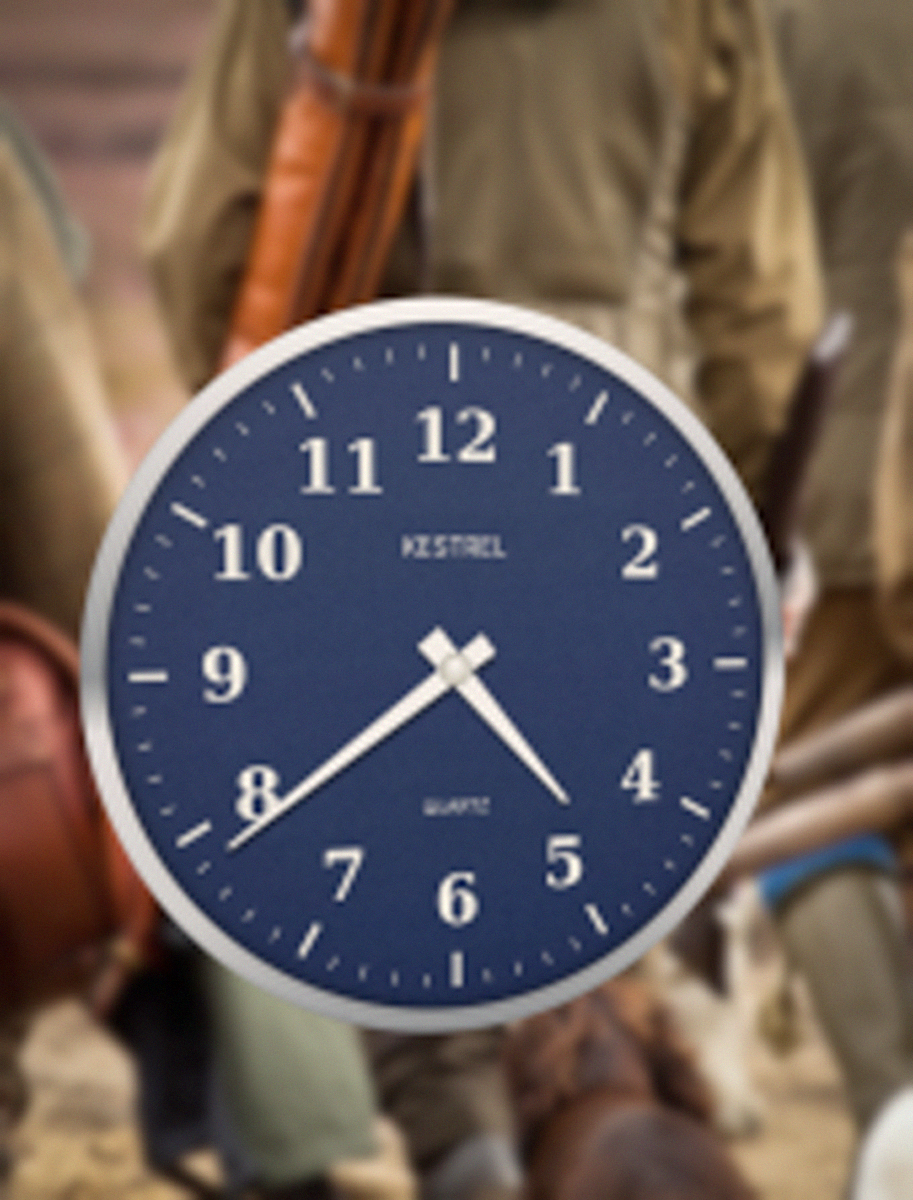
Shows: 4:39
